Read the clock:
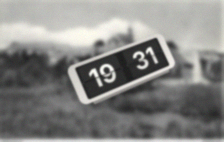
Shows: 19:31
